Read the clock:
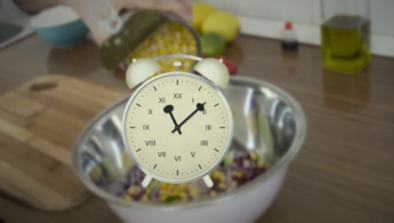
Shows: 11:08
